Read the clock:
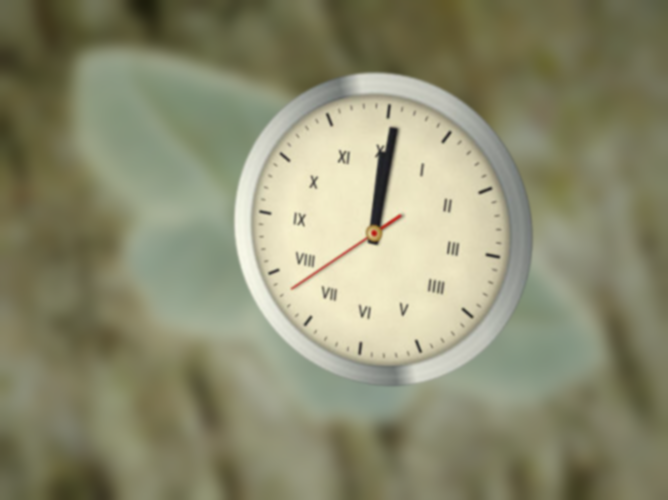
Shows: 12:00:38
